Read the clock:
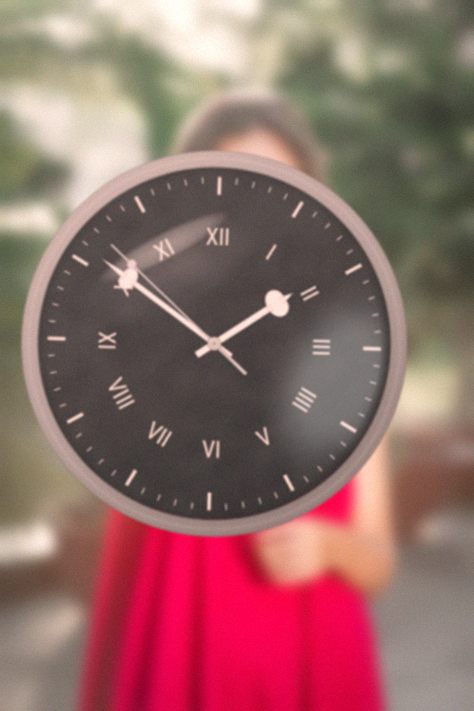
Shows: 1:50:52
